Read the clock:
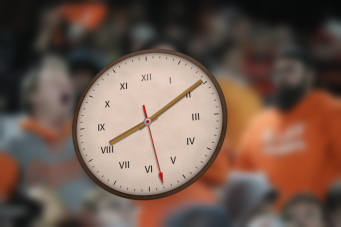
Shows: 8:09:28
